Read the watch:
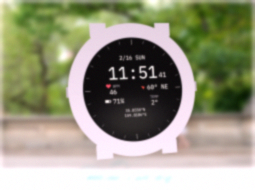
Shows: 11:51
